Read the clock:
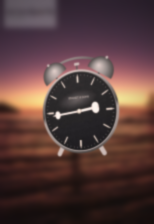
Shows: 2:44
